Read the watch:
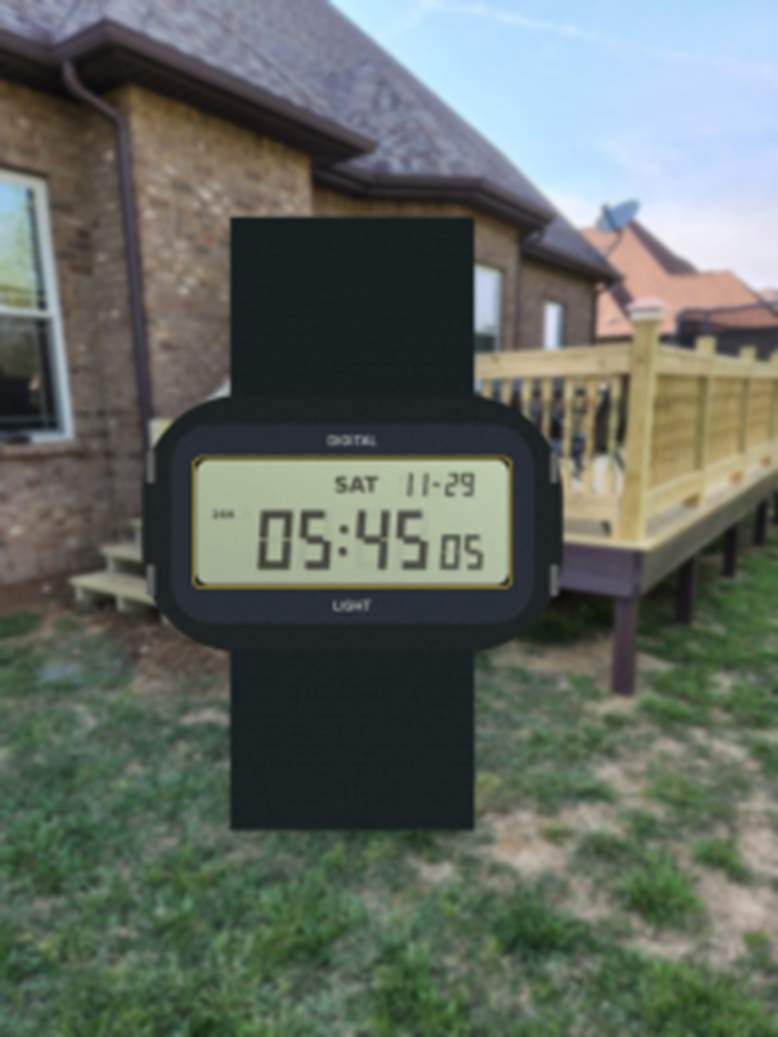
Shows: 5:45:05
